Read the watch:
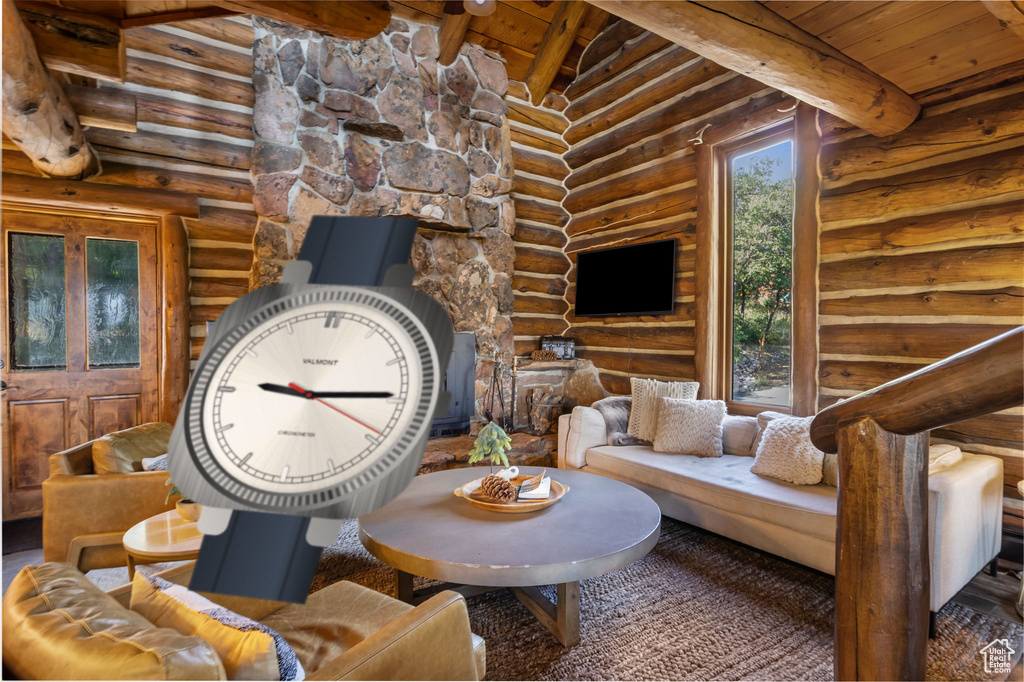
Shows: 9:14:19
